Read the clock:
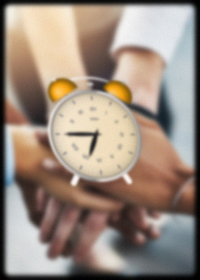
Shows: 6:45
